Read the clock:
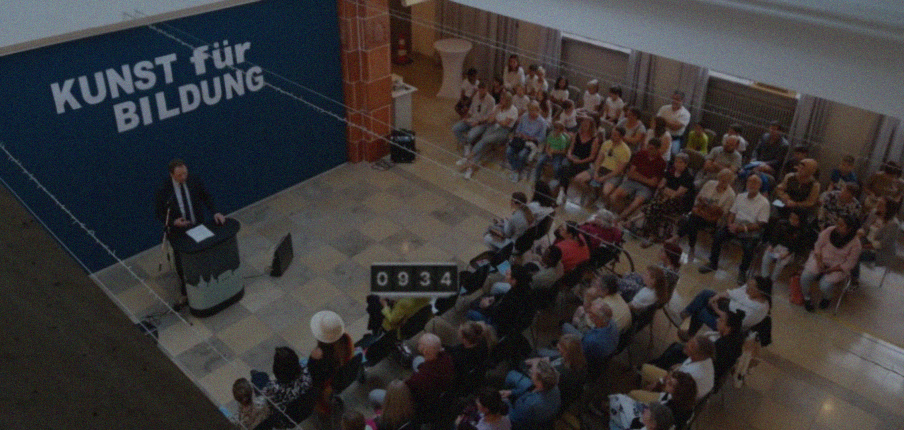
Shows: 9:34
